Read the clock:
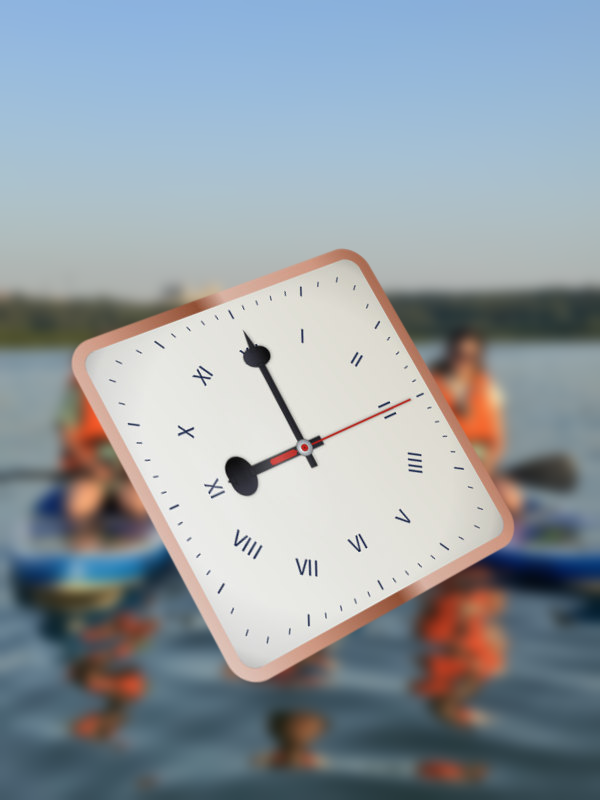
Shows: 9:00:15
